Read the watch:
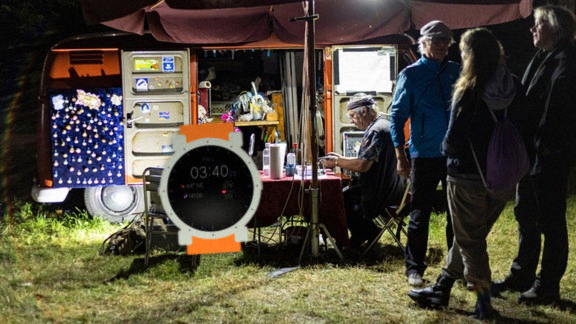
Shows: 3:40
